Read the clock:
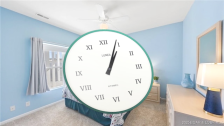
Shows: 1:04
